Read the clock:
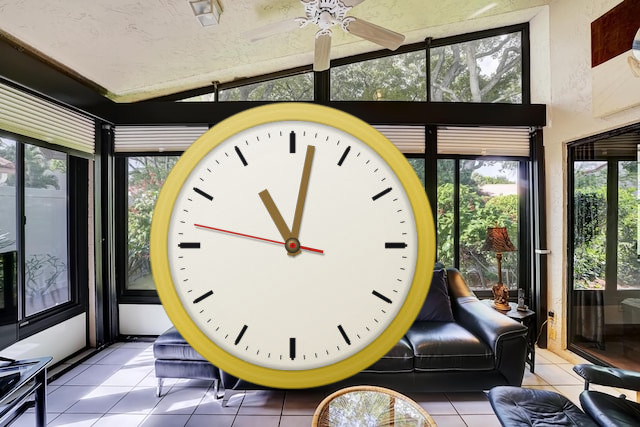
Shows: 11:01:47
